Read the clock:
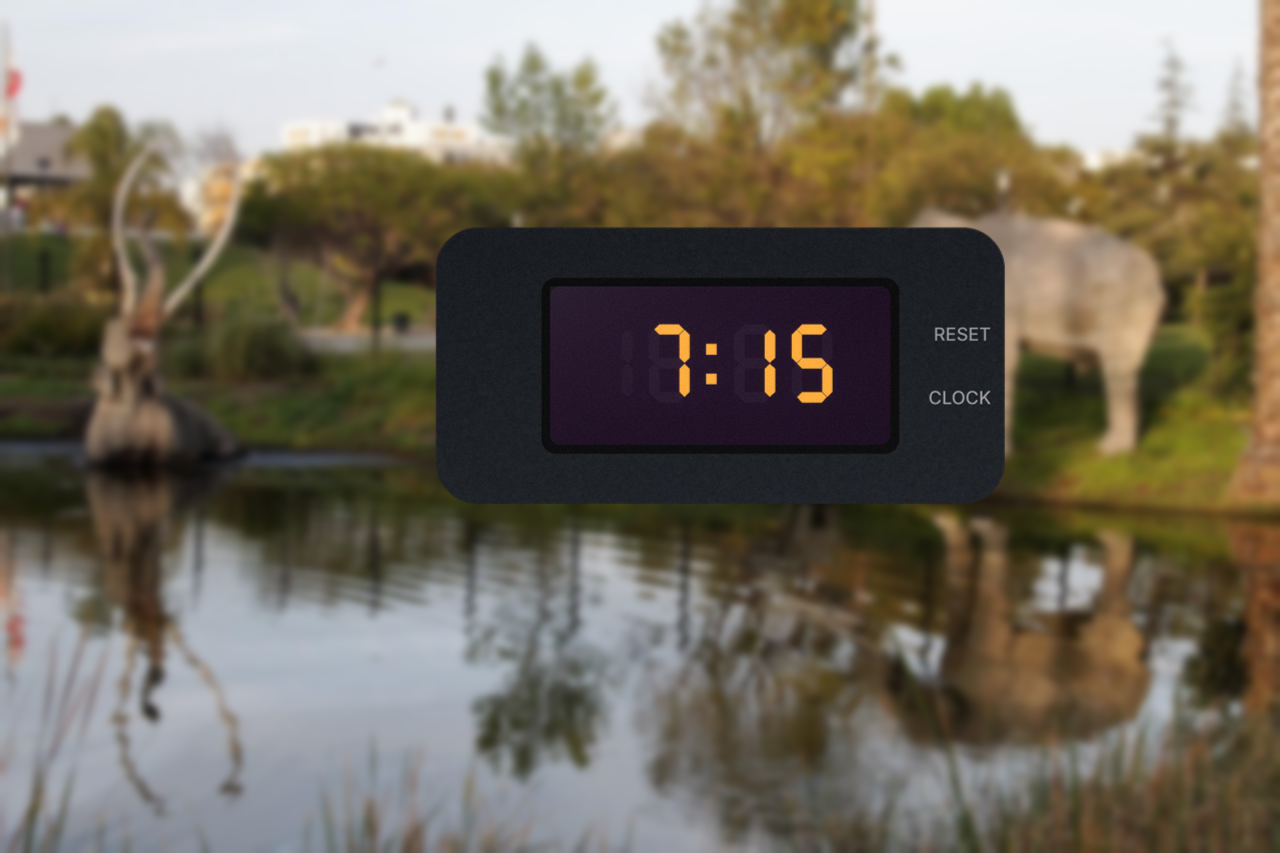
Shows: 7:15
